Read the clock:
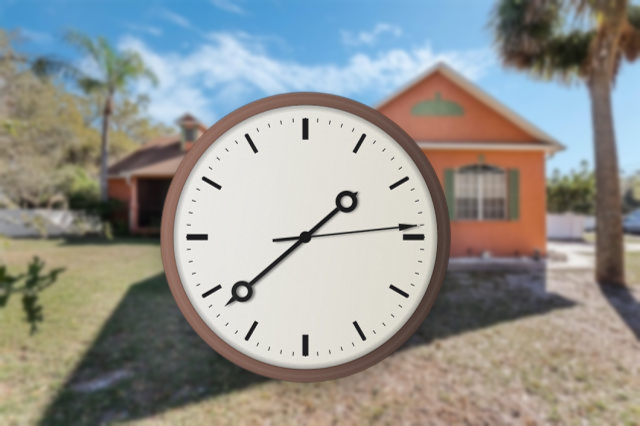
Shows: 1:38:14
